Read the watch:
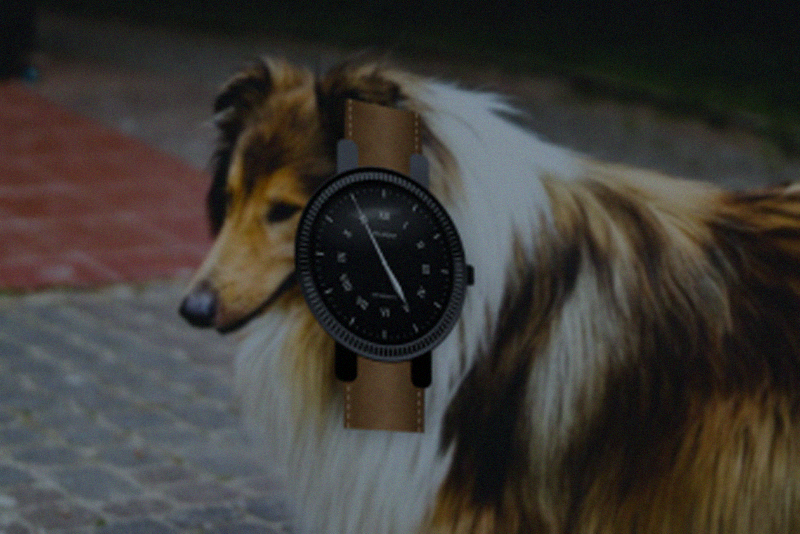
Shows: 4:55
